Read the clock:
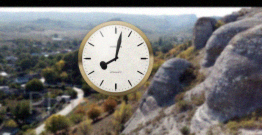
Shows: 8:02
